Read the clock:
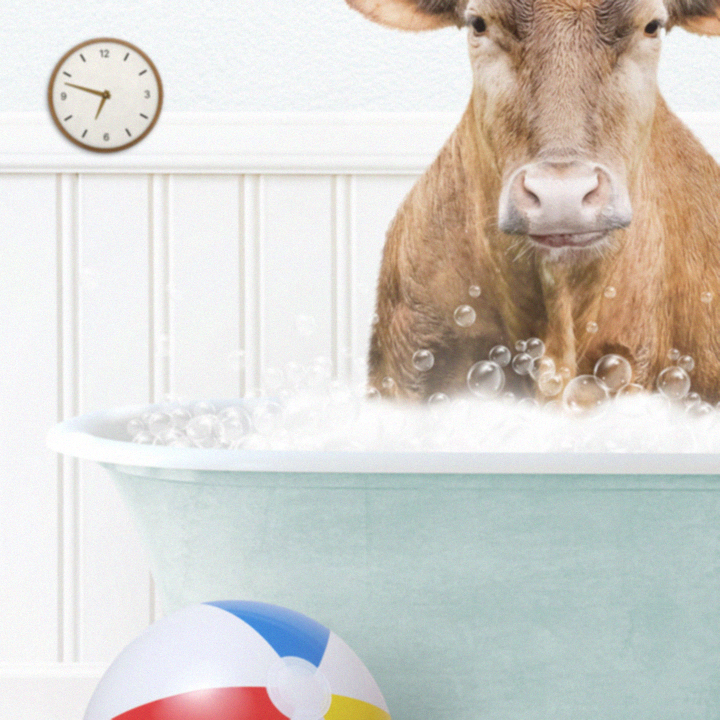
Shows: 6:48
